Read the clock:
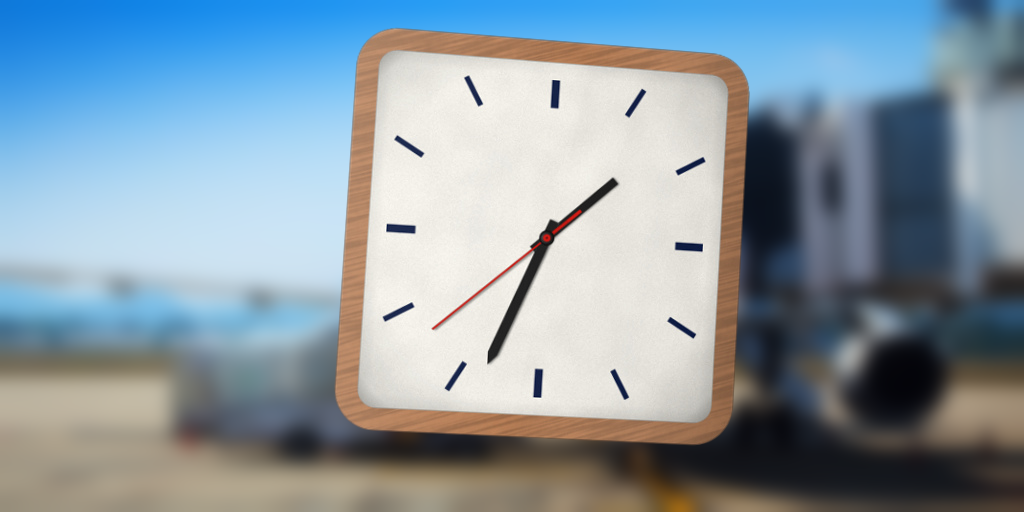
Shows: 1:33:38
